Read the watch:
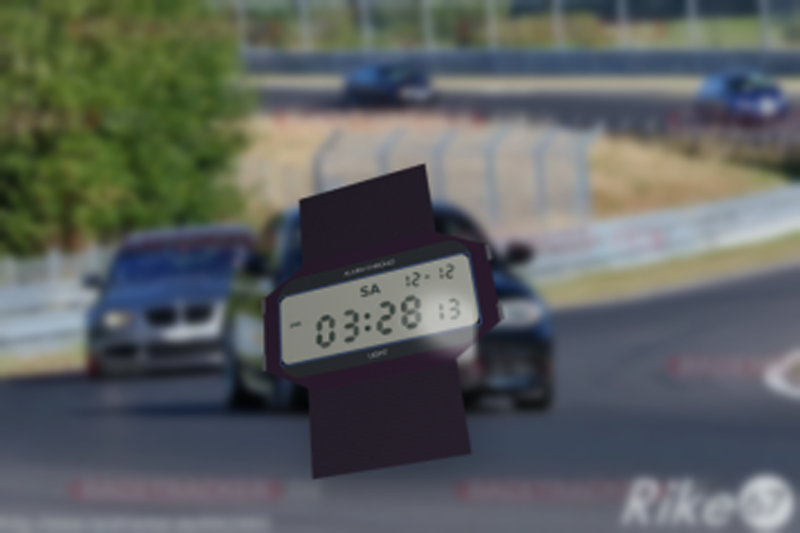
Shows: 3:28:13
